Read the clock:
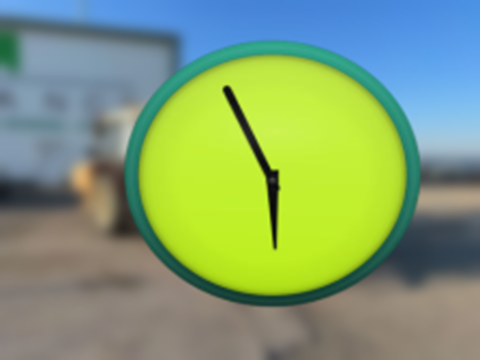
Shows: 5:56
